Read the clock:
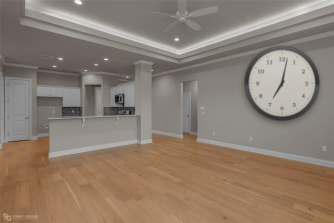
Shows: 7:02
